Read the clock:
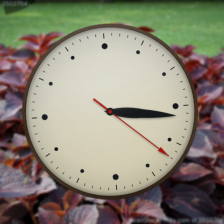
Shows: 3:16:22
